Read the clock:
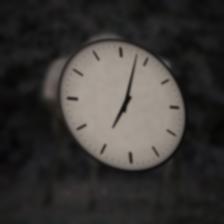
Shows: 7:03
